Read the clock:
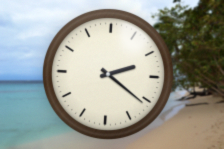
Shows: 2:21
